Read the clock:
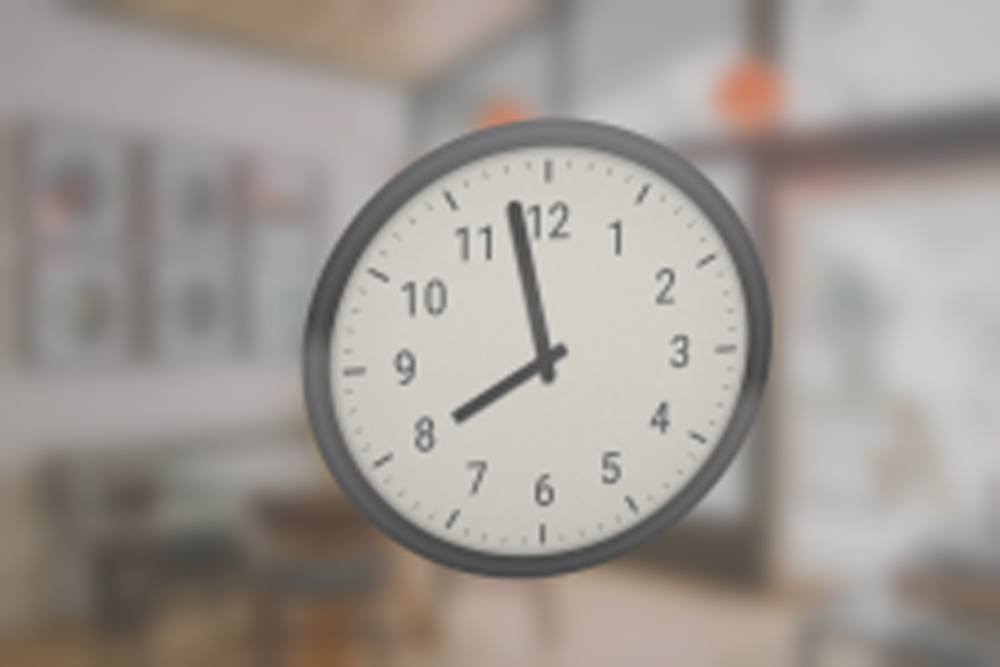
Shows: 7:58
